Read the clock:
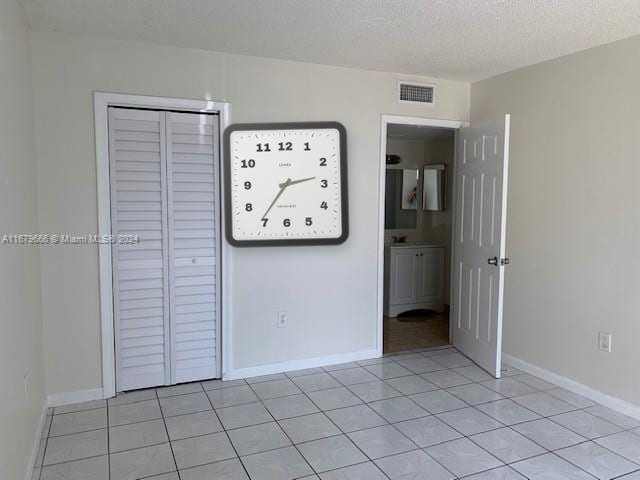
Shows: 2:36
